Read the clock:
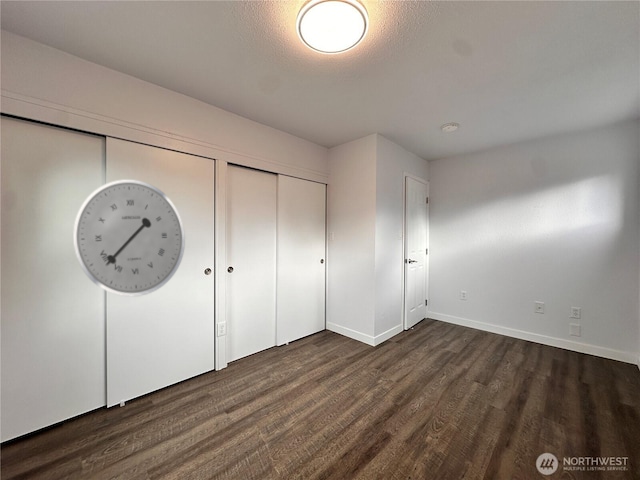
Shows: 1:38
